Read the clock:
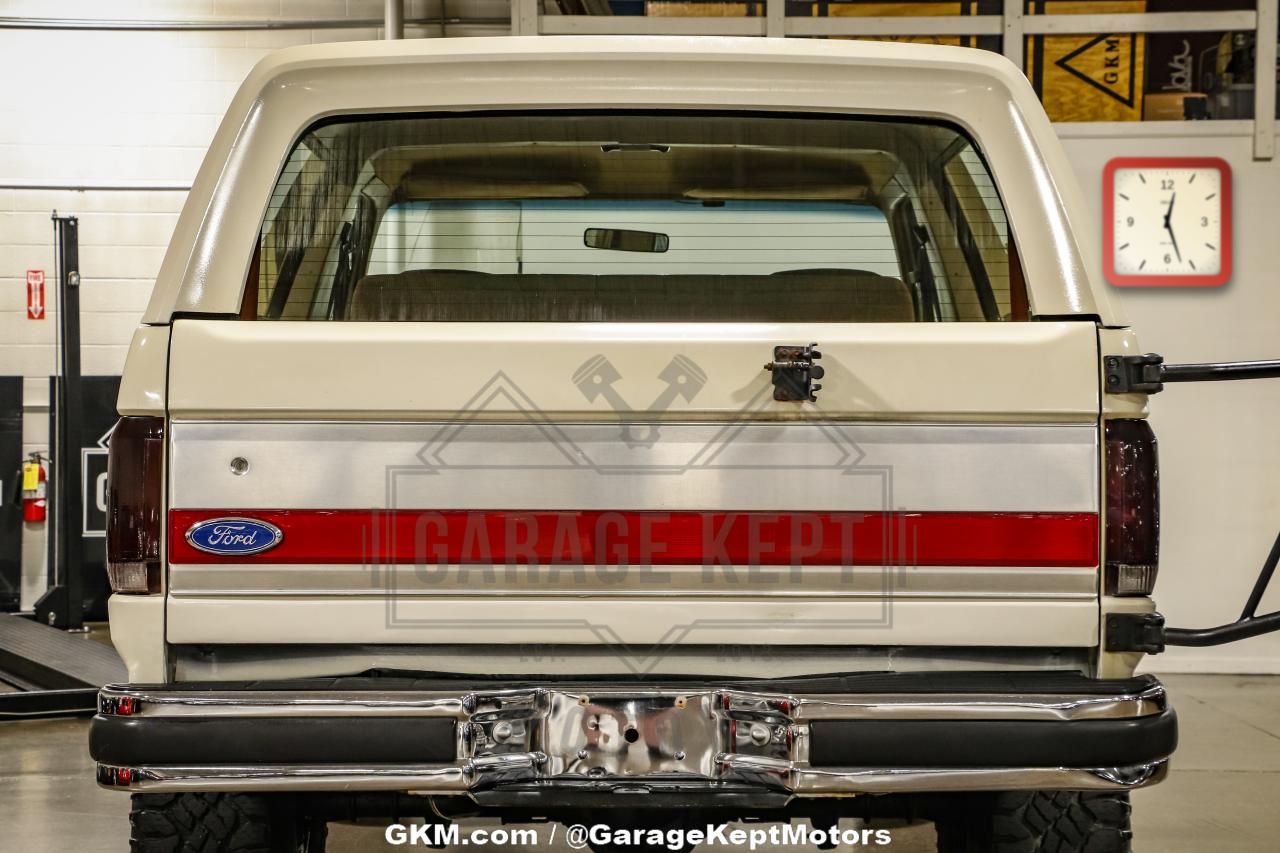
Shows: 12:27
